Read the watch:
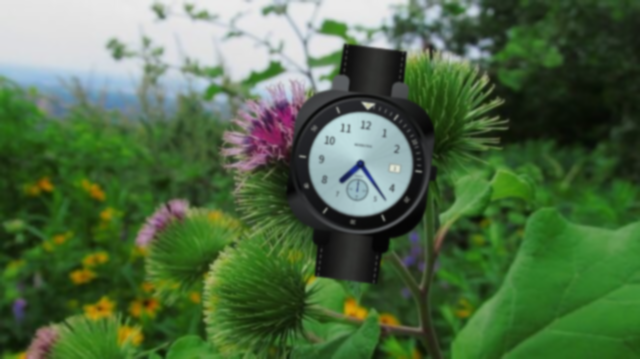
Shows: 7:23
